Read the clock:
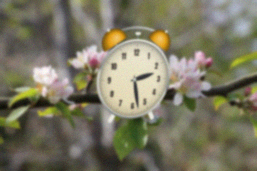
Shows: 2:28
